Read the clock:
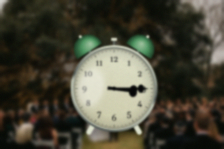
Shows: 3:15
